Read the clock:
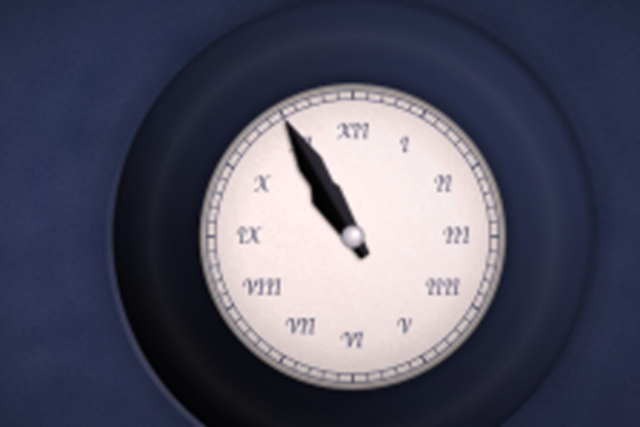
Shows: 10:55
